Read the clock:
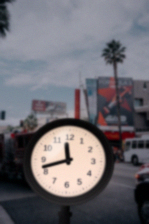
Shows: 11:42
